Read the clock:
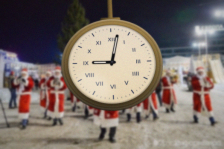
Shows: 9:02
